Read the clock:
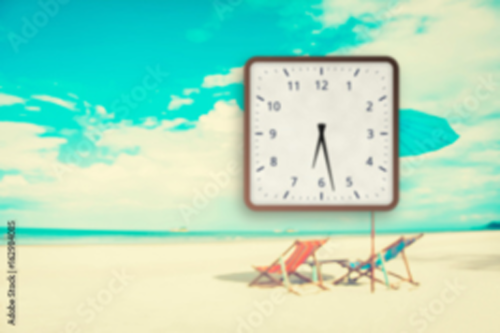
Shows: 6:28
